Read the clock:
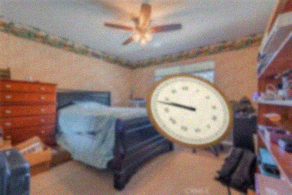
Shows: 9:48
